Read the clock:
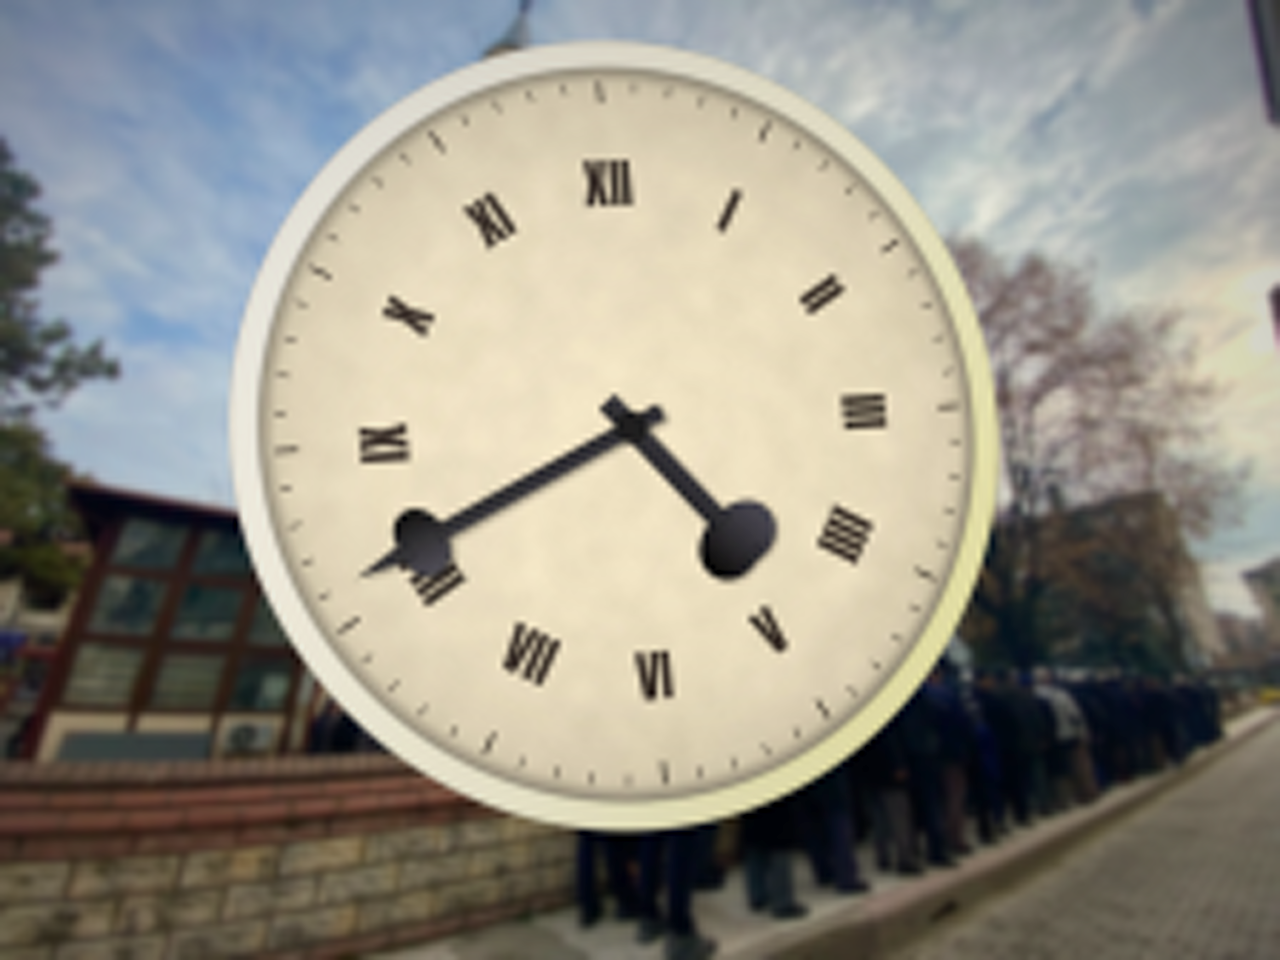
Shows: 4:41
